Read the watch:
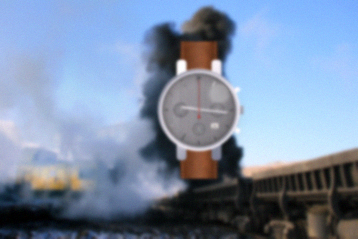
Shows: 9:16
